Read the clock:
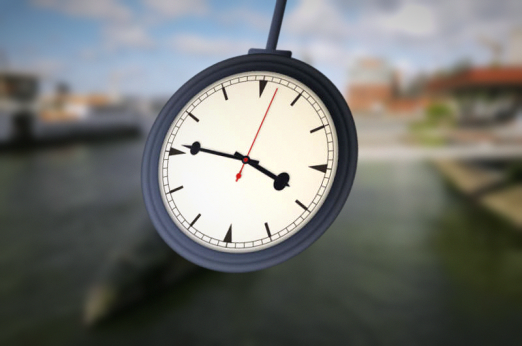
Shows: 3:46:02
